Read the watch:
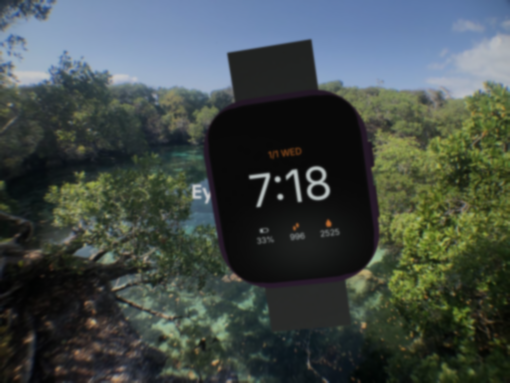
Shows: 7:18
